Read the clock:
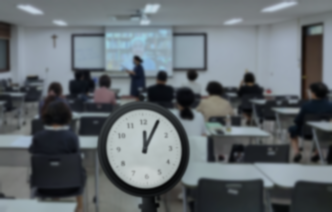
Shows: 12:05
